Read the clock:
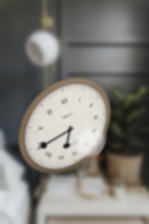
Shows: 6:44
